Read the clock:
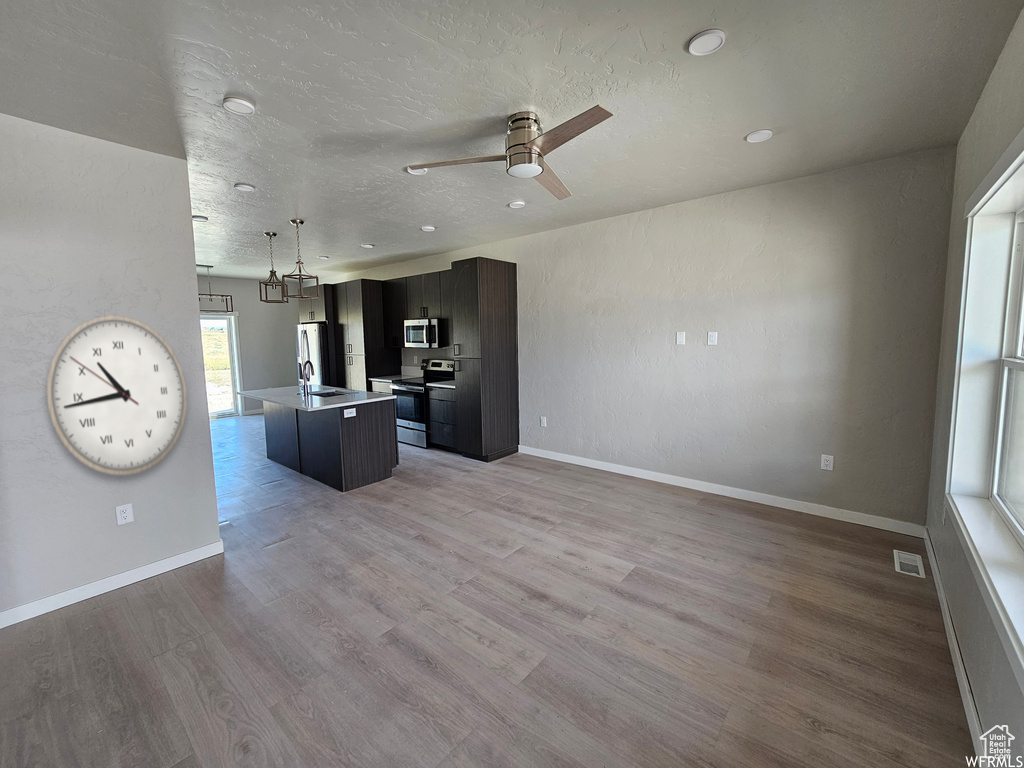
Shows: 10:43:51
